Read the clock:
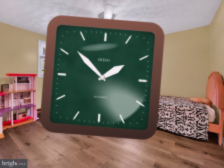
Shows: 1:52
